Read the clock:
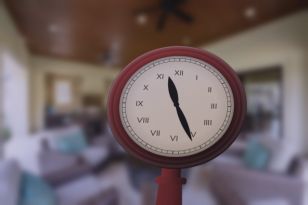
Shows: 11:26
